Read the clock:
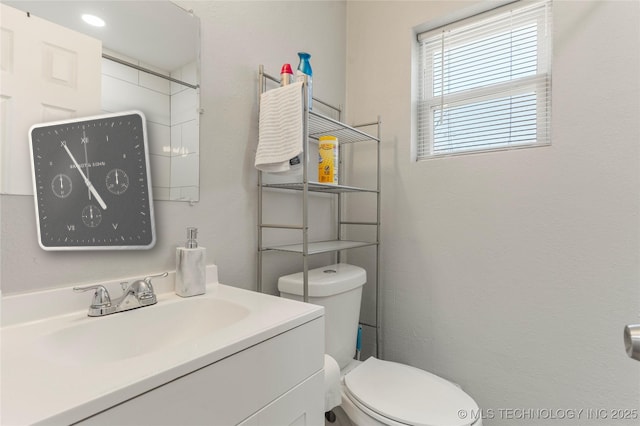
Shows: 4:55
